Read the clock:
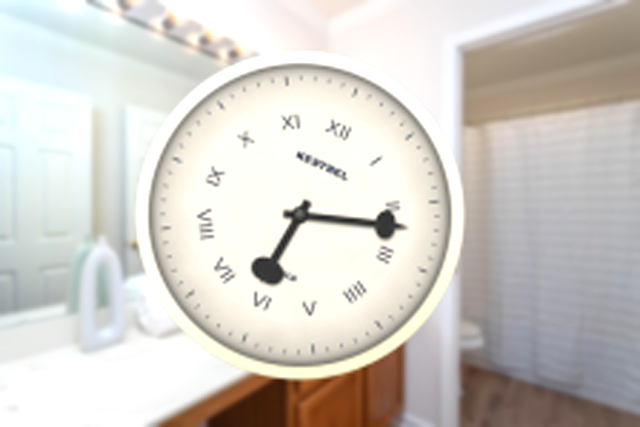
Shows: 6:12
